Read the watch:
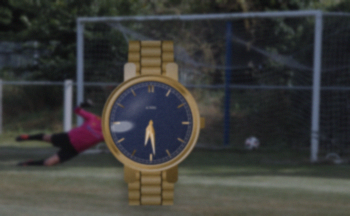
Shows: 6:29
